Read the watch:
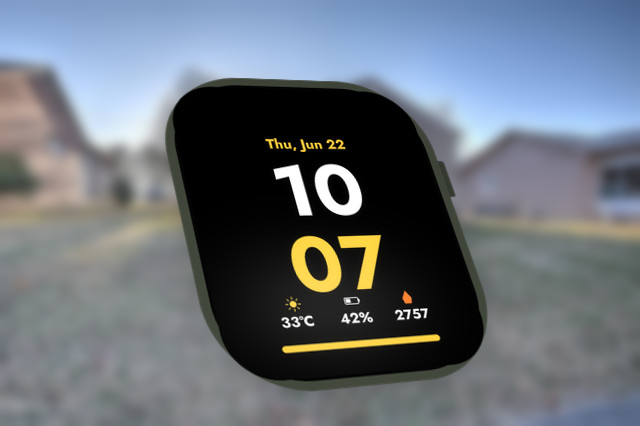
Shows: 10:07
